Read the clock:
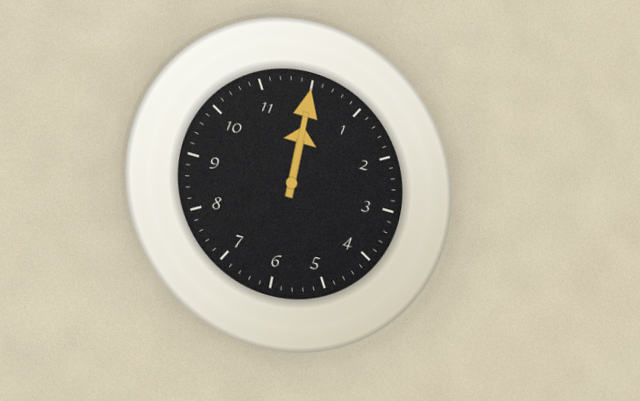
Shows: 12:00
